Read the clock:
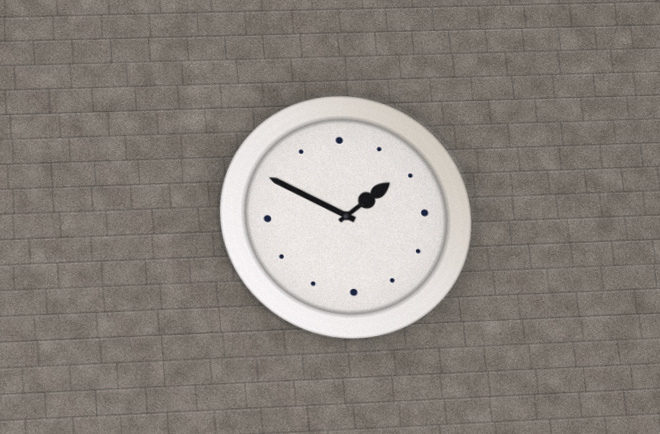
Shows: 1:50
